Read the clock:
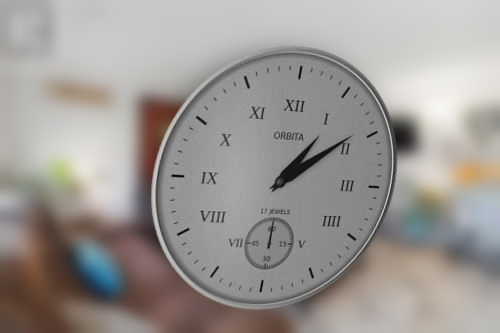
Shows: 1:09
